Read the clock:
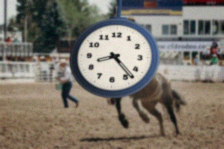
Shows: 8:23
